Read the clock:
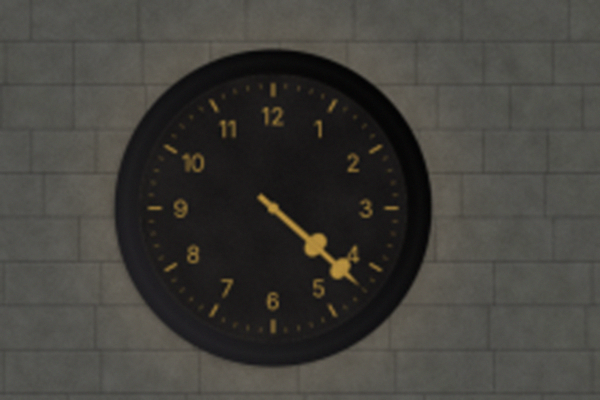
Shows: 4:22
